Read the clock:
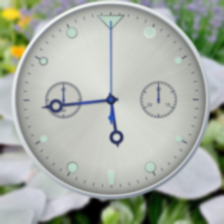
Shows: 5:44
